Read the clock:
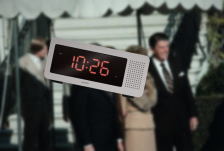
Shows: 10:26
